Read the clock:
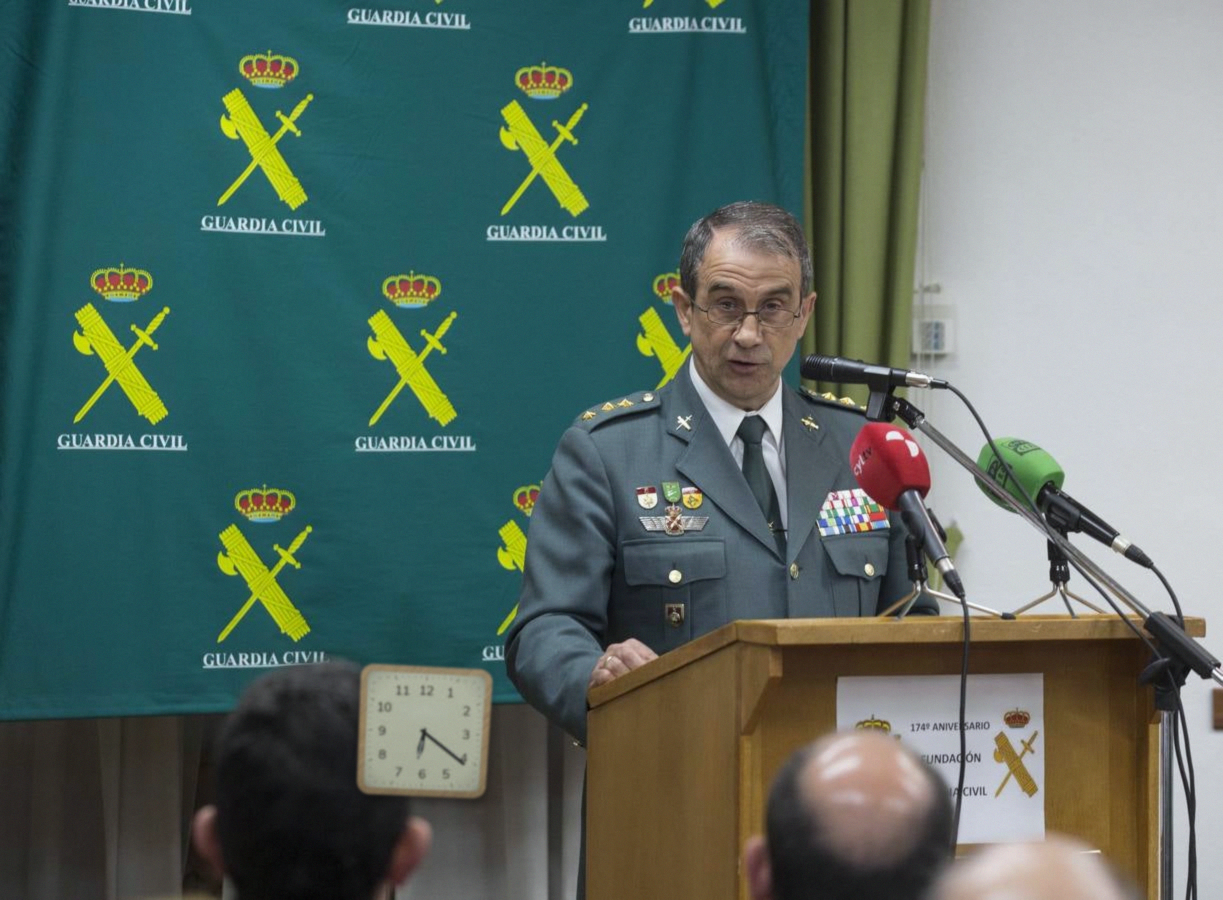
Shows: 6:21
